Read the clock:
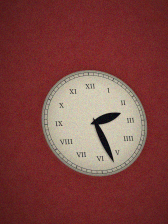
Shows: 2:27
